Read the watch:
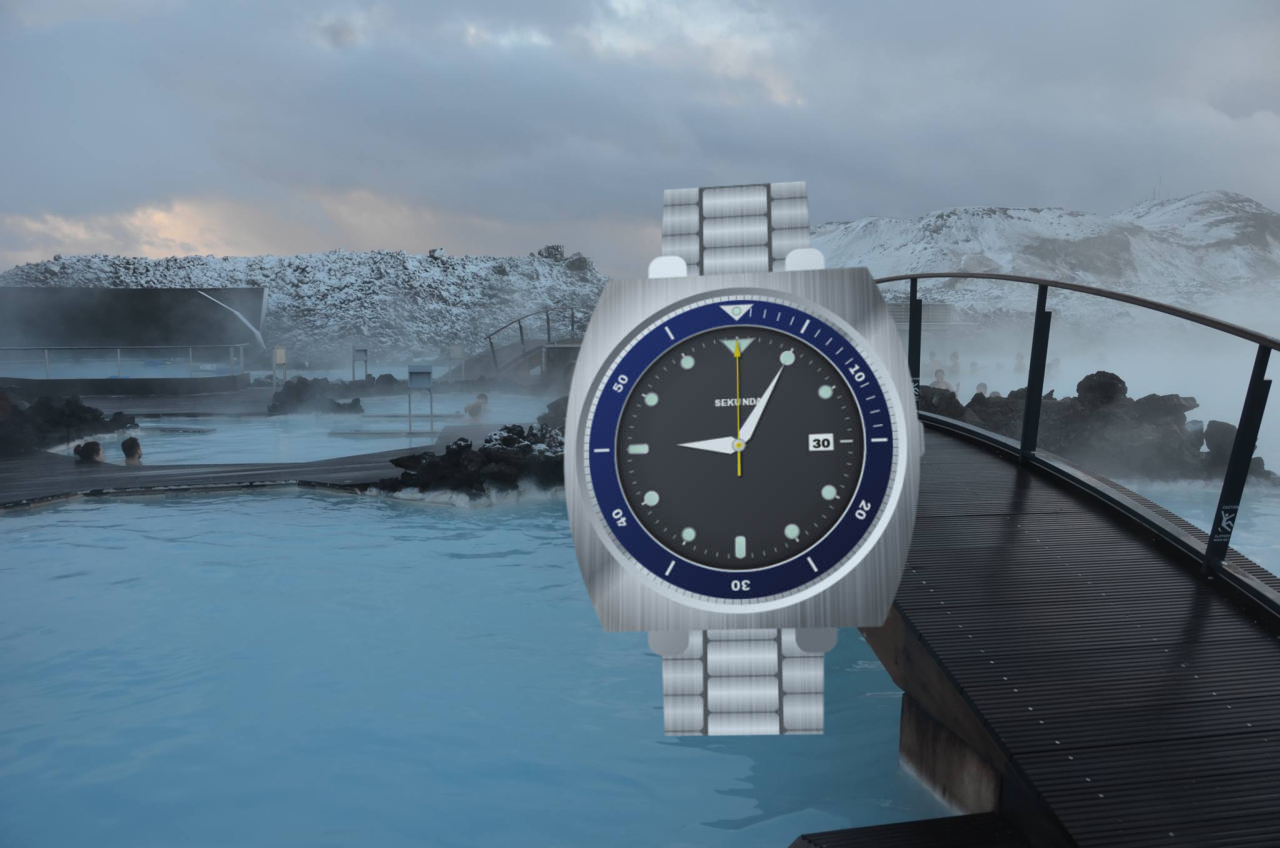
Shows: 9:05:00
